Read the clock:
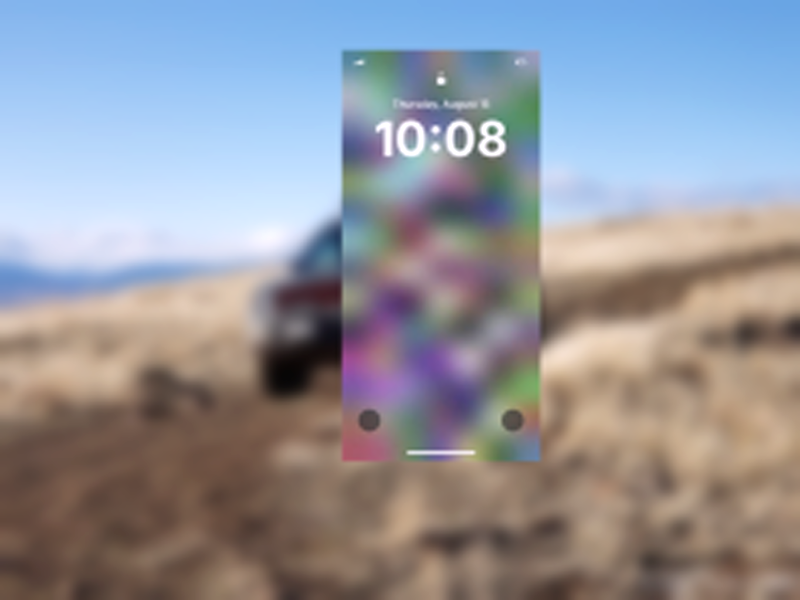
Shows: 10:08
